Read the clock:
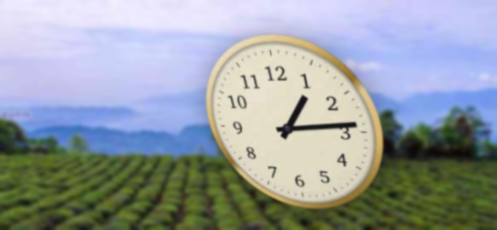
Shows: 1:14
